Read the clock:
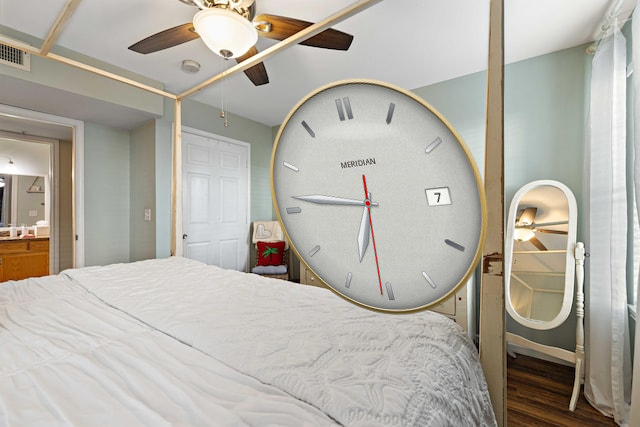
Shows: 6:46:31
